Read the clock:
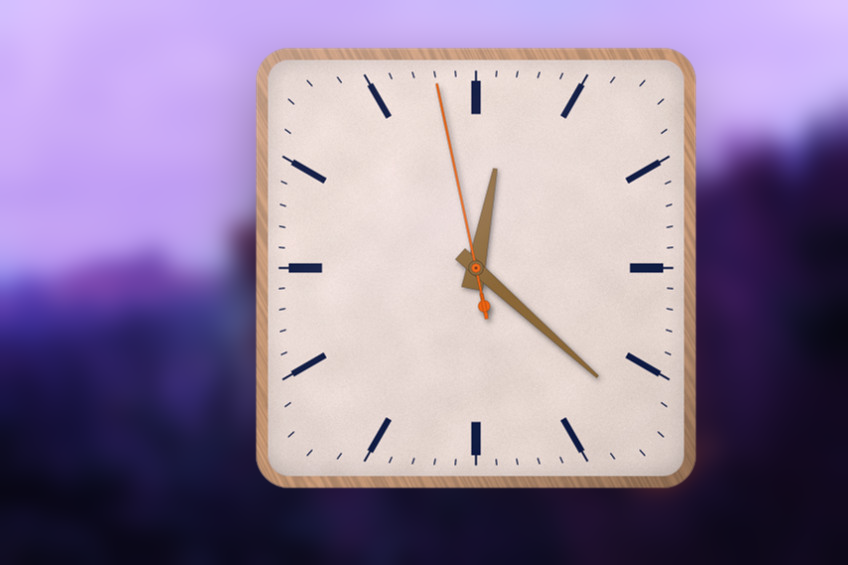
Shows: 12:21:58
